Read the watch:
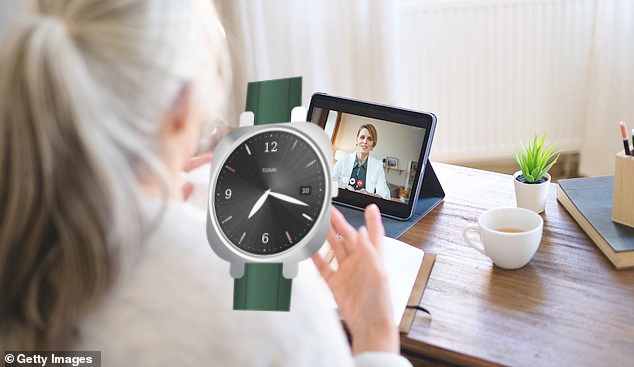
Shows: 7:18
